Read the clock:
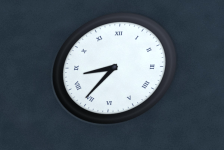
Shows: 8:36
